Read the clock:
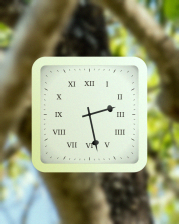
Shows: 2:28
